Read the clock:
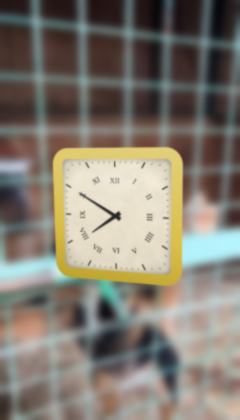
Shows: 7:50
